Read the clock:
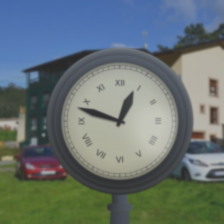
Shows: 12:48
